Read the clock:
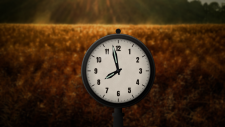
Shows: 7:58
